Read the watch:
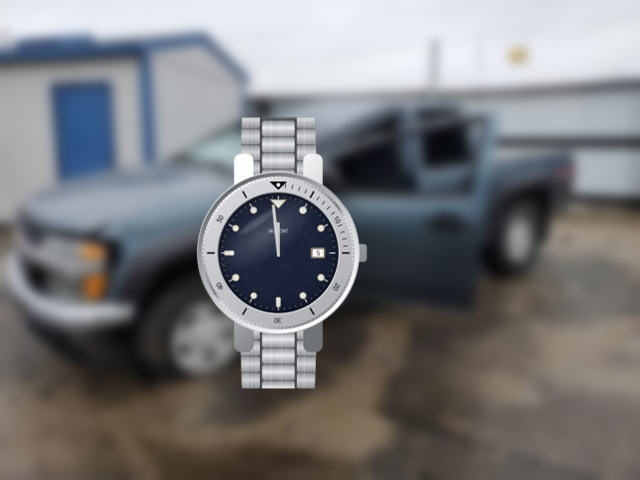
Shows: 11:59
